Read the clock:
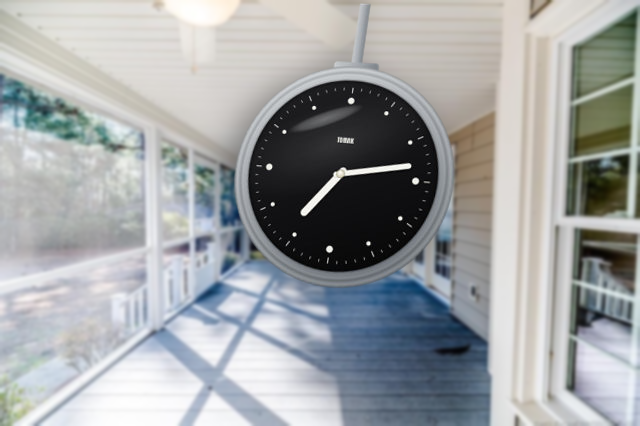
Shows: 7:13
